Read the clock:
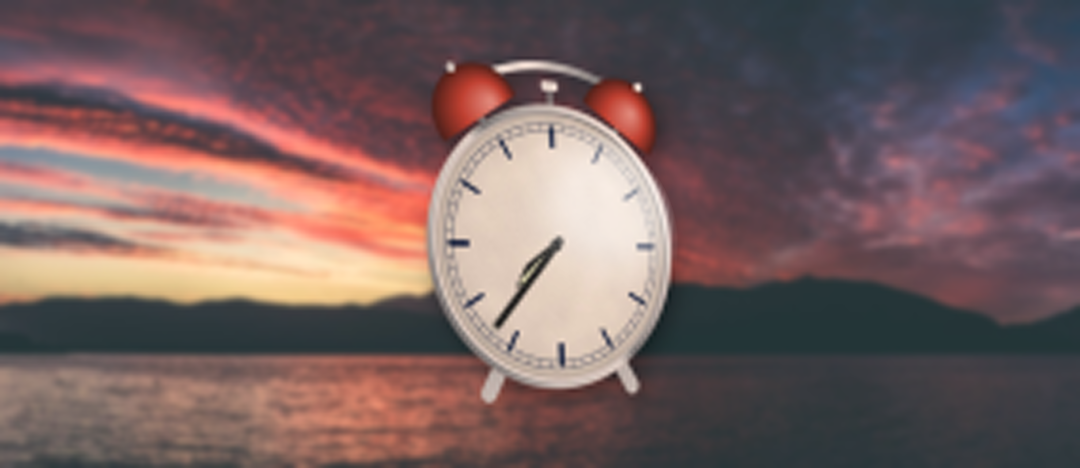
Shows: 7:37
